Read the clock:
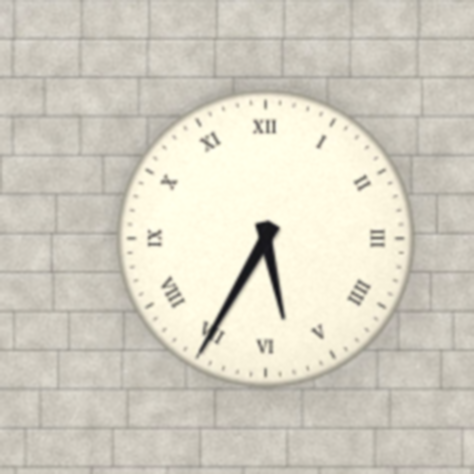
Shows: 5:35
